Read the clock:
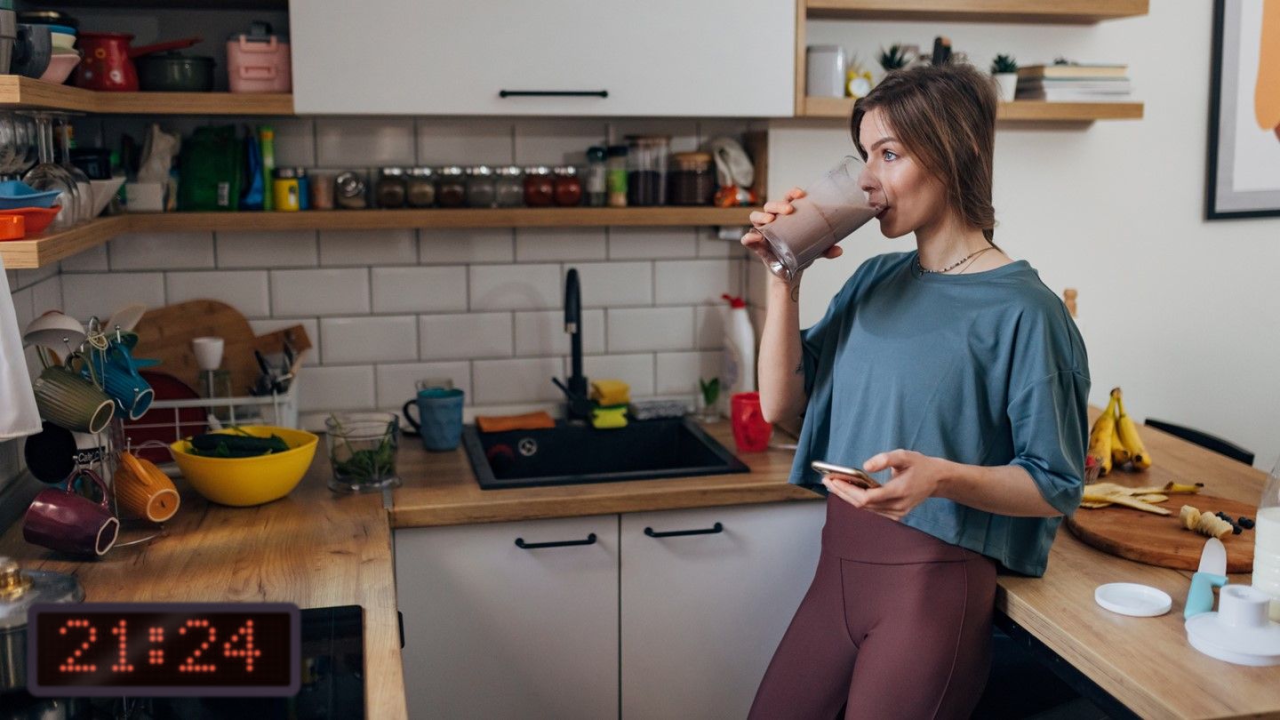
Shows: 21:24
